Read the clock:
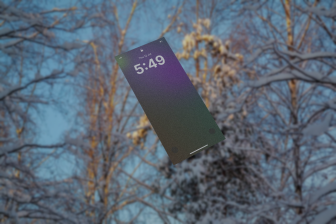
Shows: 5:49
